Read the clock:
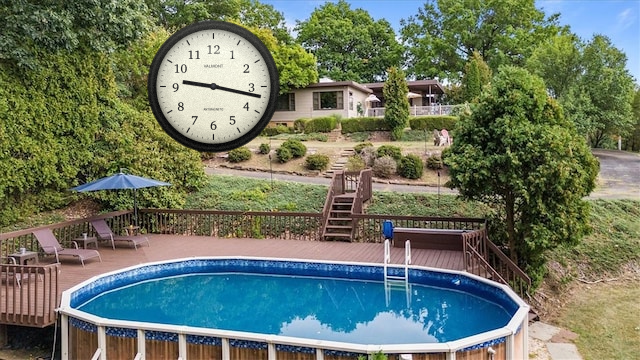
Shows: 9:17
